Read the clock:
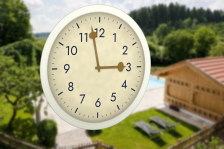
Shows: 2:58
